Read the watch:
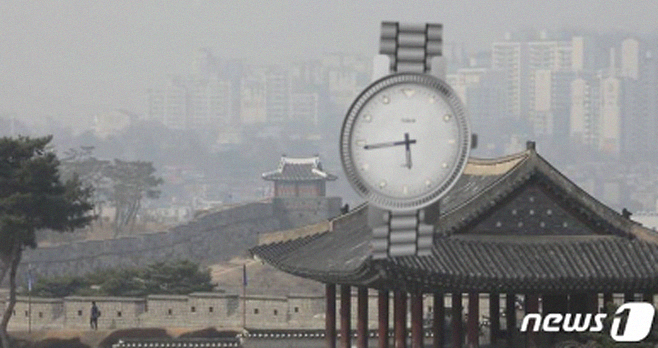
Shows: 5:44
